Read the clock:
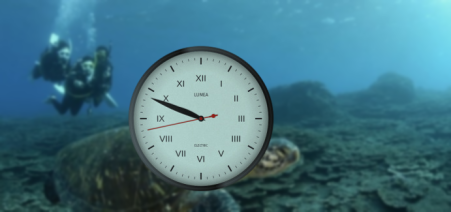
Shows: 9:48:43
